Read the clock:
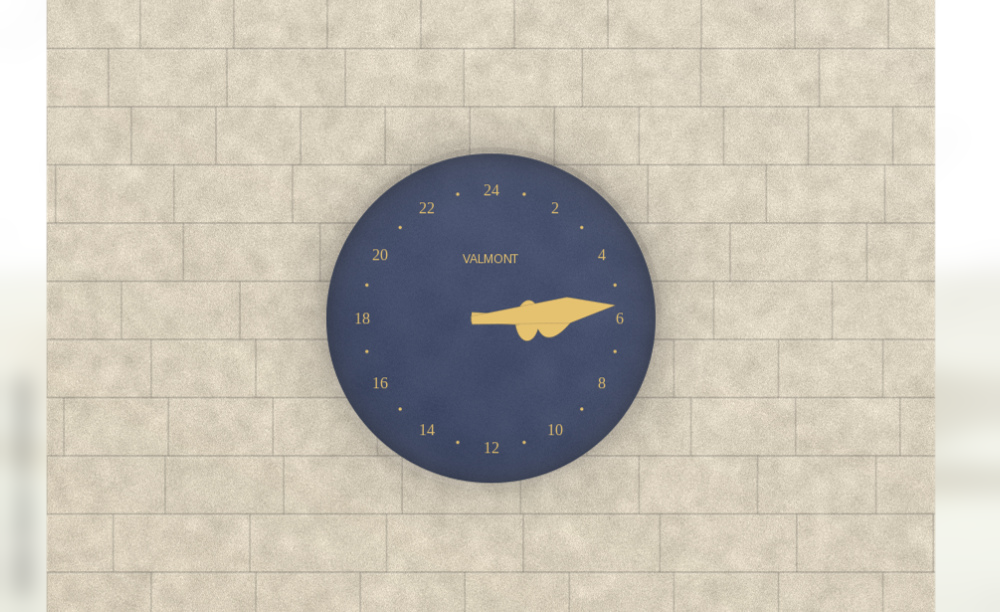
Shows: 6:14
